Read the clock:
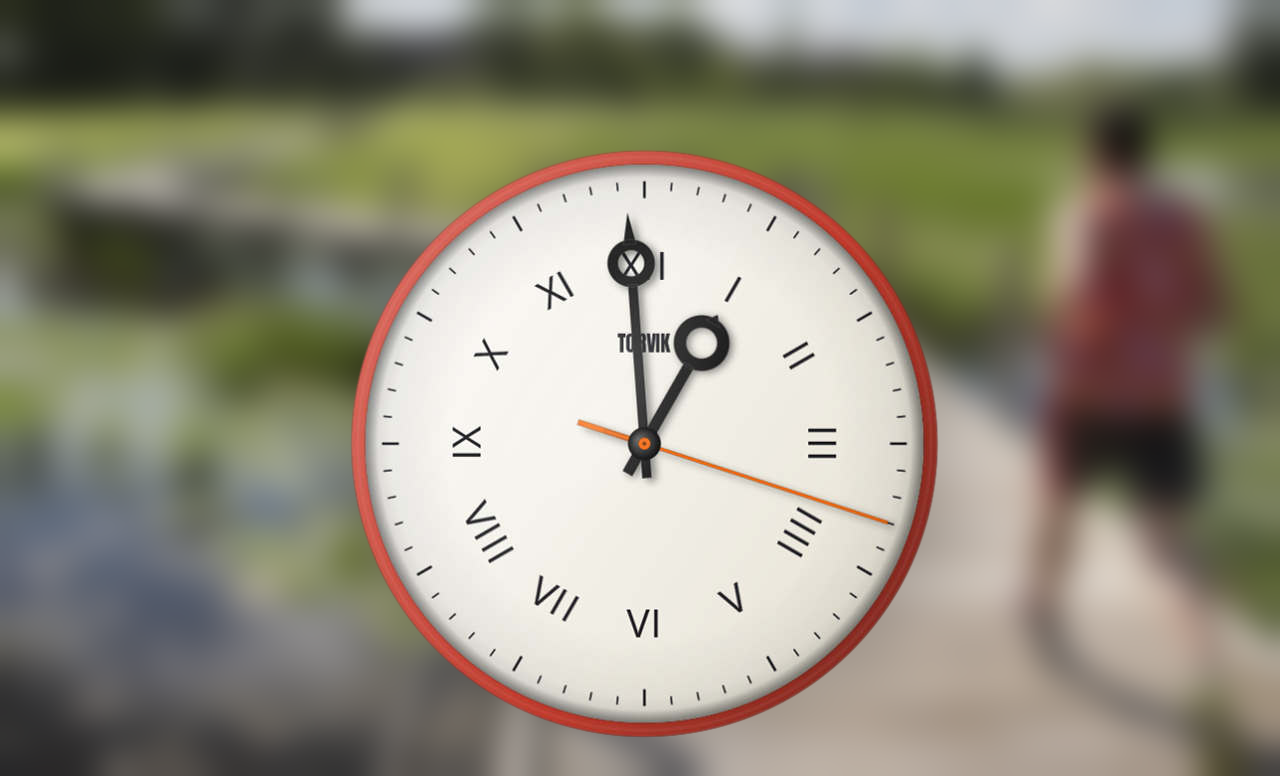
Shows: 12:59:18
